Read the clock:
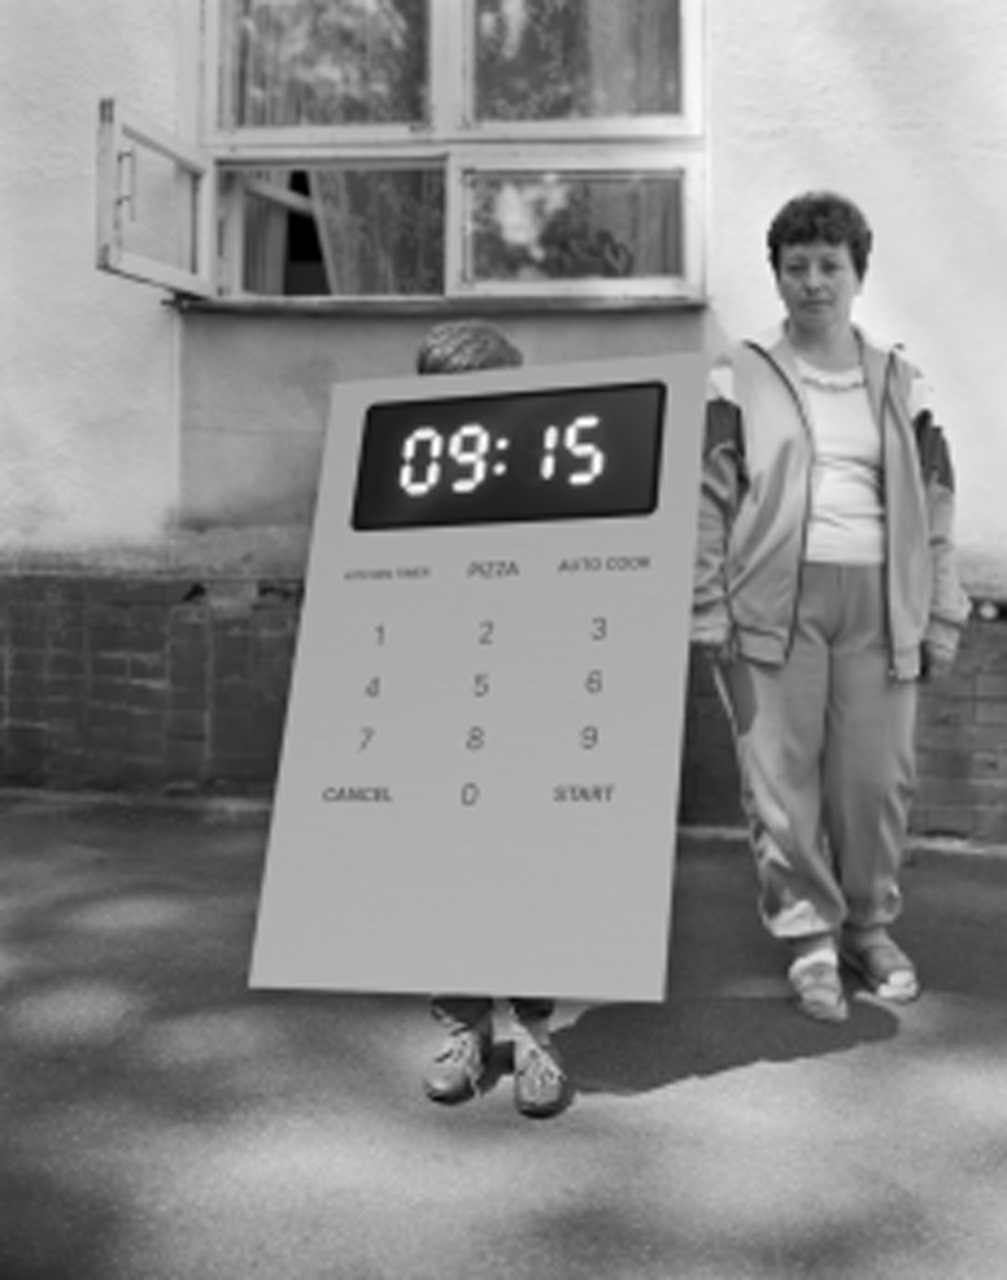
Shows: 9:15
